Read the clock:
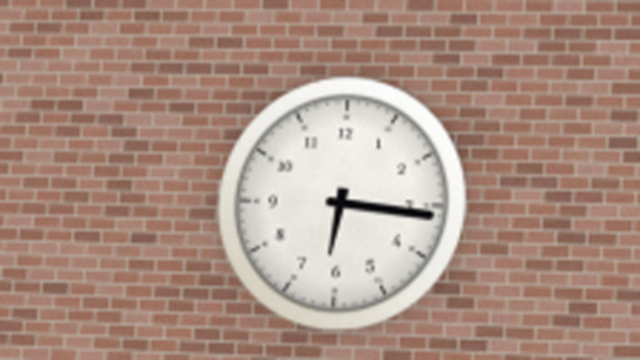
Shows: 6:16
